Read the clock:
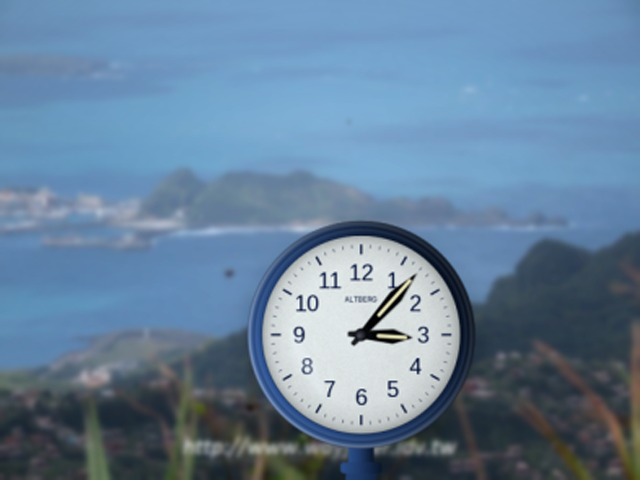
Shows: 3:07
